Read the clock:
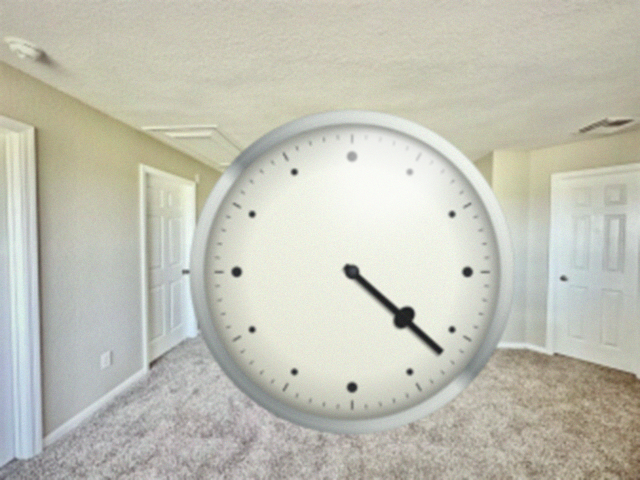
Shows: 4:22
